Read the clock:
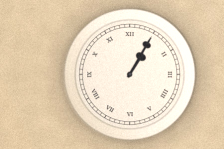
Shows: 1:05
